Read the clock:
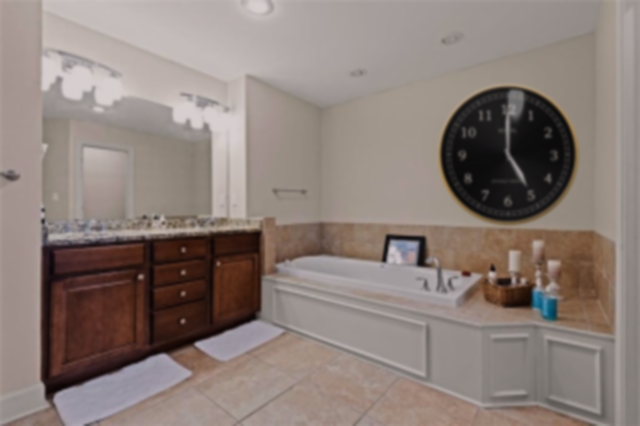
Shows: 5:00
